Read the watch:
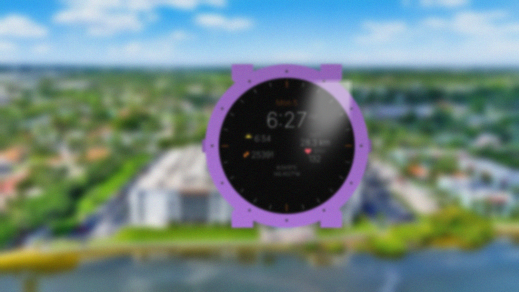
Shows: 6:27
